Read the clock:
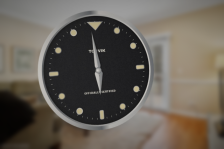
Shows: 5:59
